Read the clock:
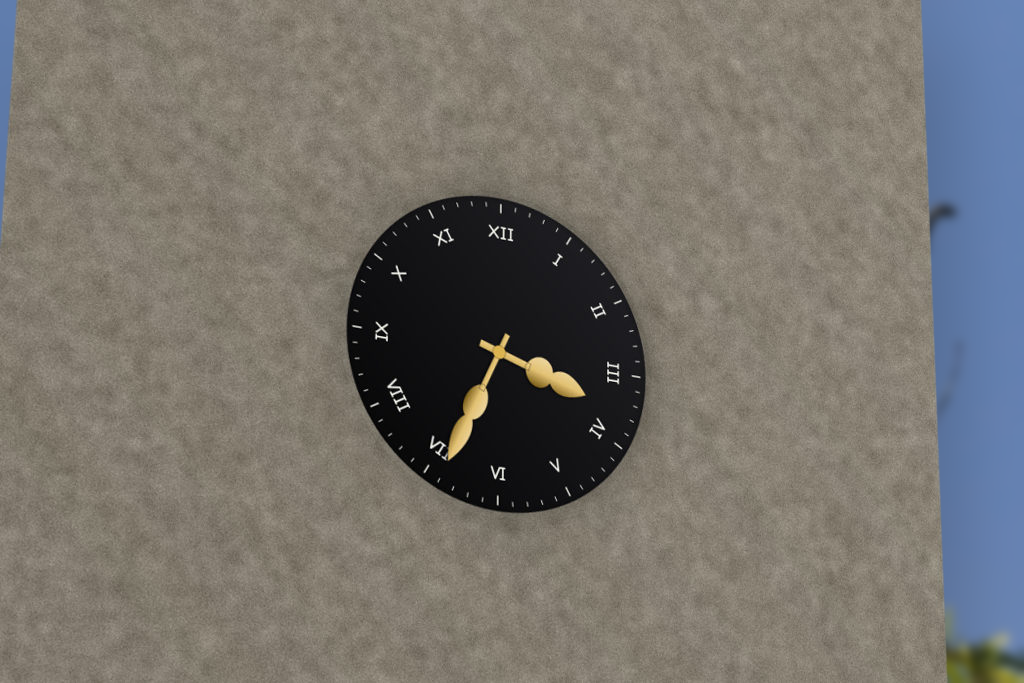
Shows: 3:34
